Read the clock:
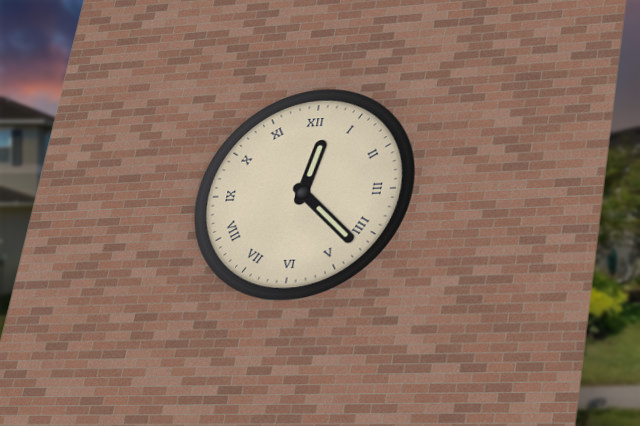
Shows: 12:22
